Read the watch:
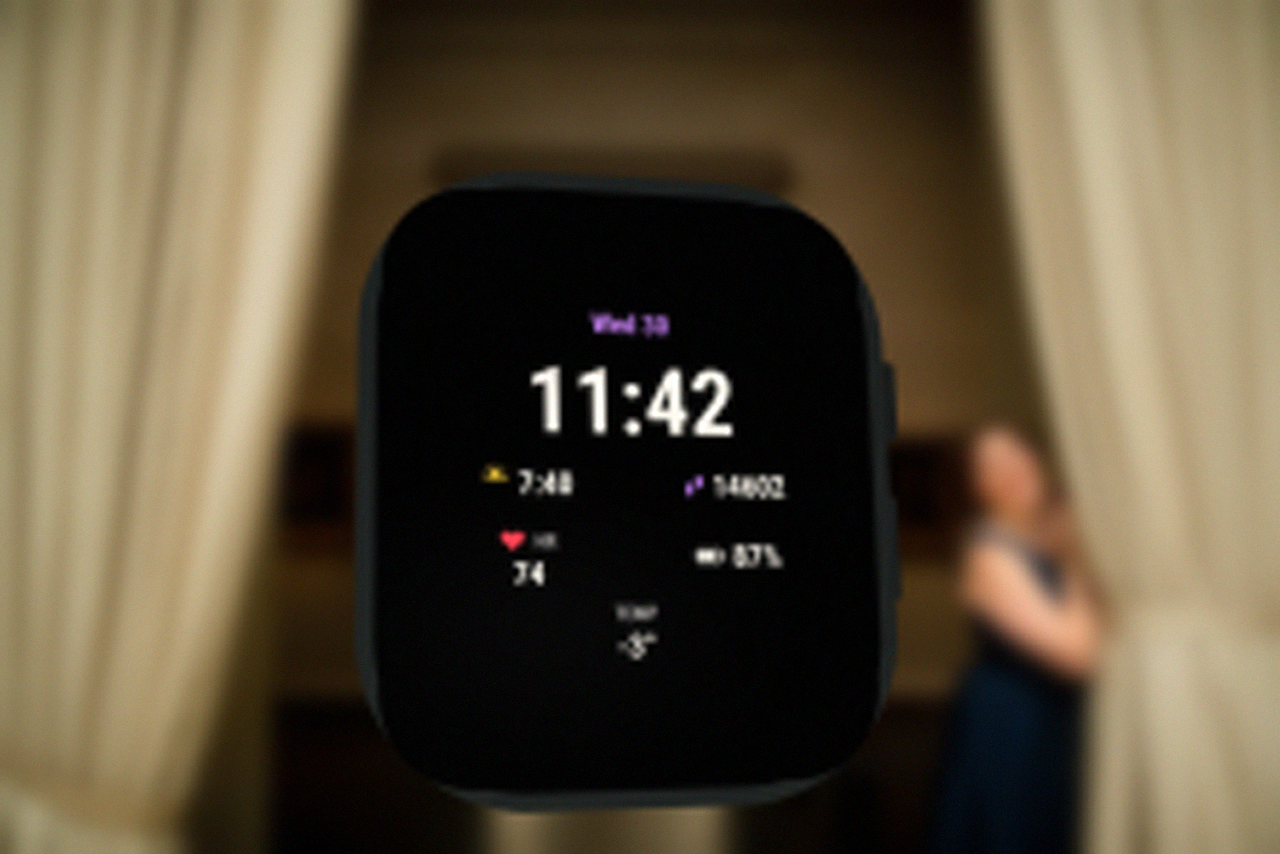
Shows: 11:42
